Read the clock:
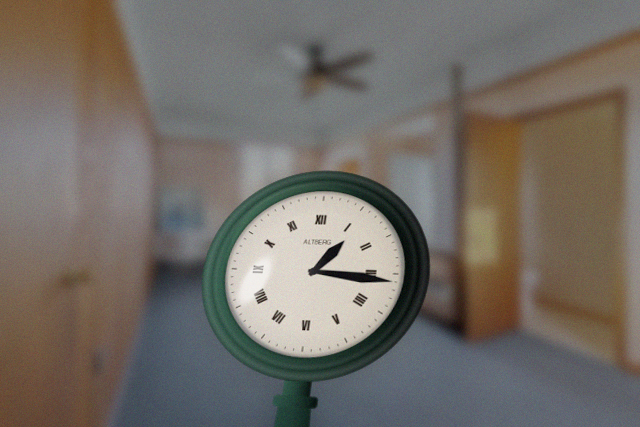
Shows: 1:16
